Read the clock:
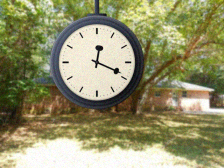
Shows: 12:19
